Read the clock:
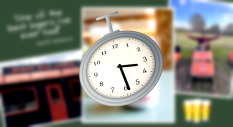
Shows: 3:29
